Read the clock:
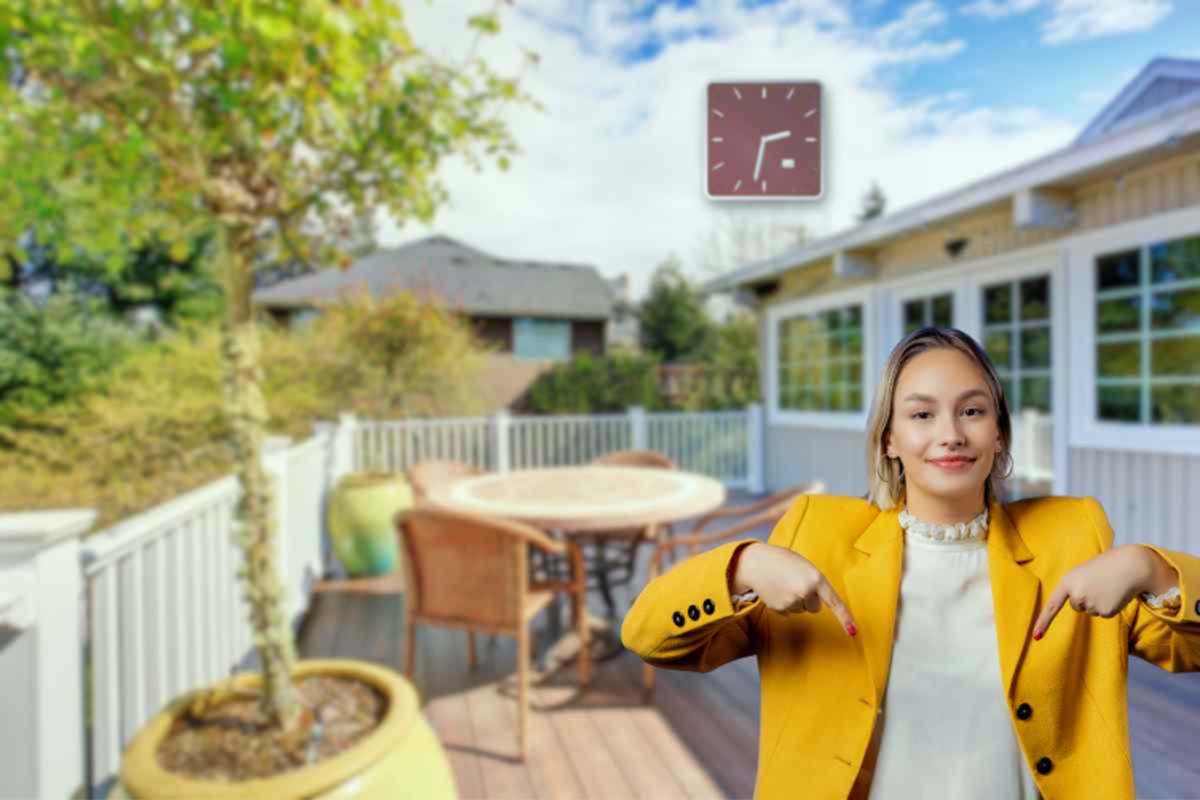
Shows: 2:32
